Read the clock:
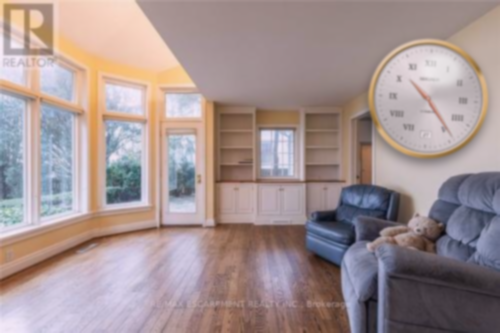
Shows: 10:24
